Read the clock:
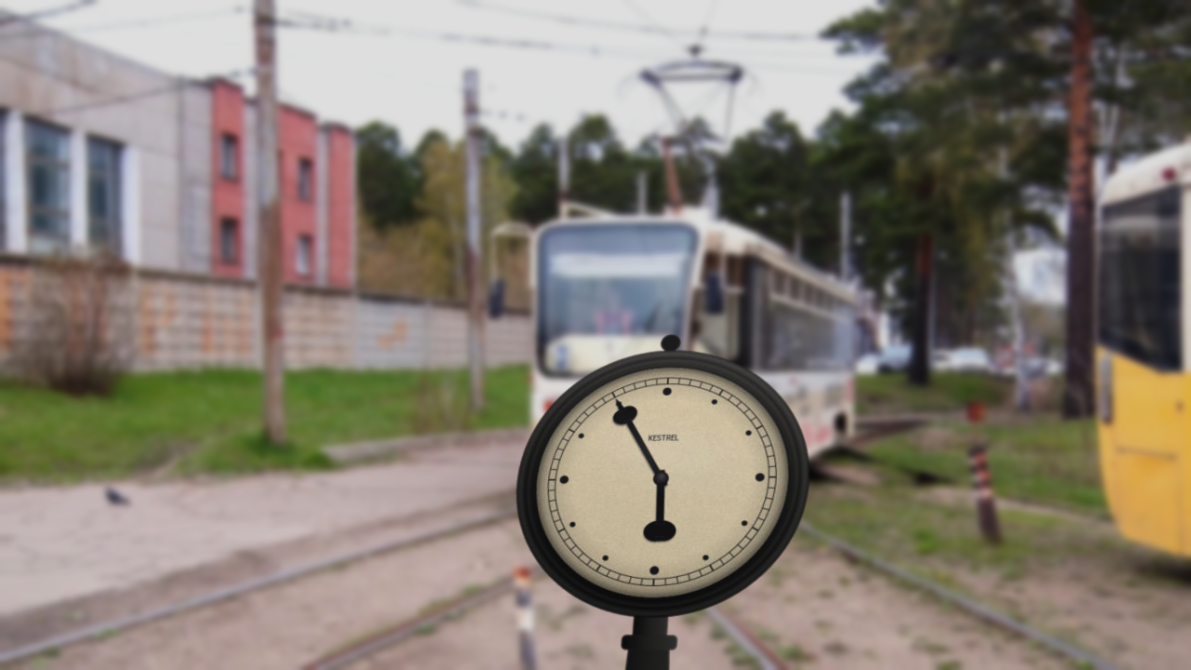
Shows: 5:55
